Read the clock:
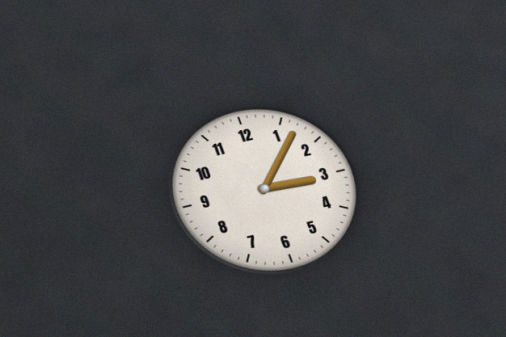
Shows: 3:07
